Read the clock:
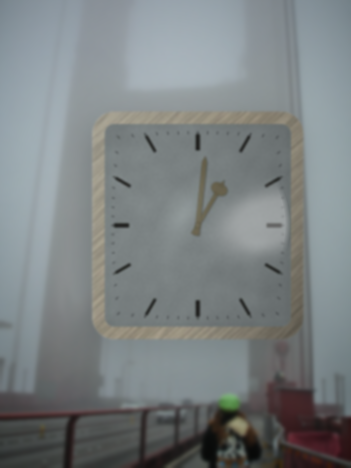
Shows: 1:01
